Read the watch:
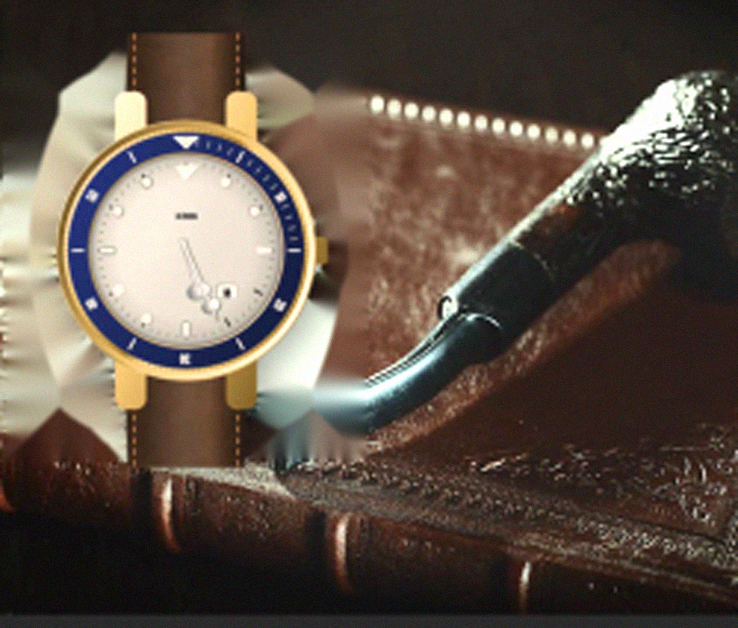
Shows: 5:26
